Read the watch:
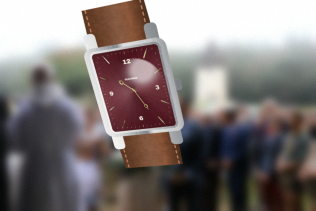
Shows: 10:26
